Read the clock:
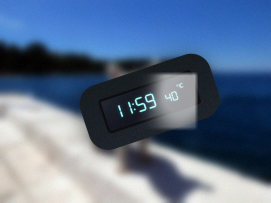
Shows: 11:59
